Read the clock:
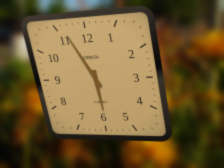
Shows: 5:56
